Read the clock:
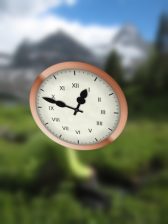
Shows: 12:48
